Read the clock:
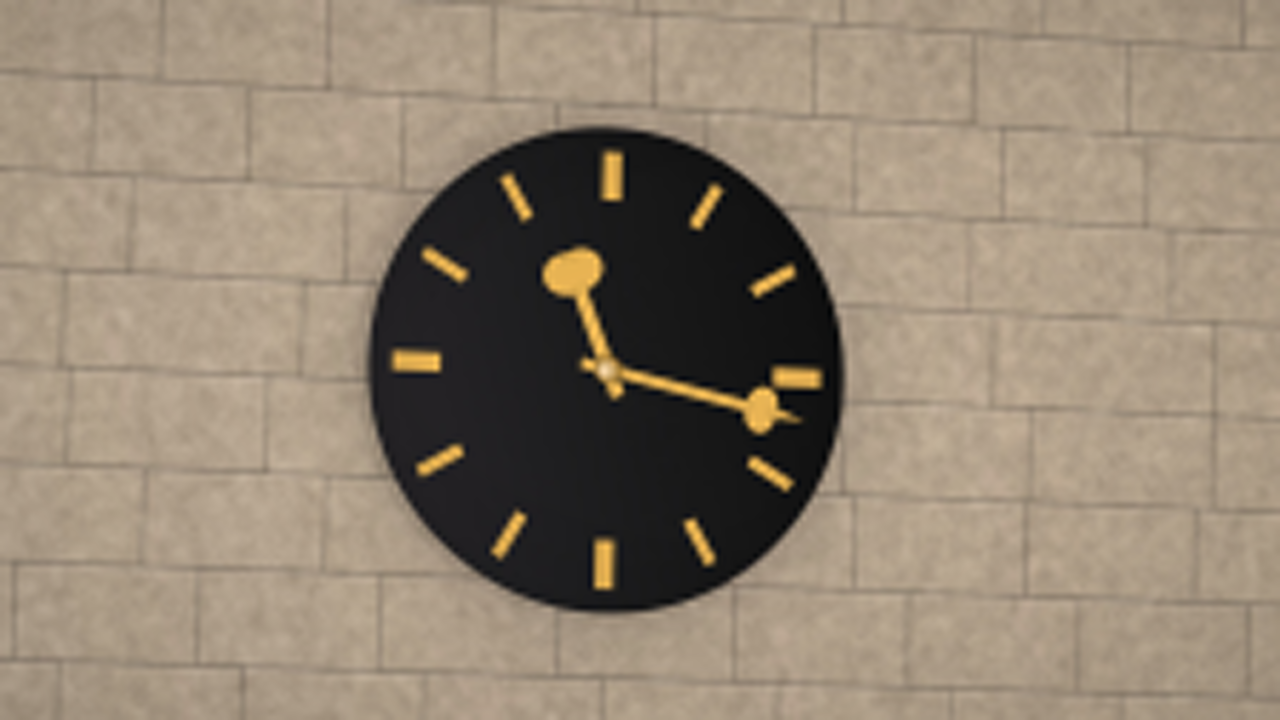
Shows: 11:17
